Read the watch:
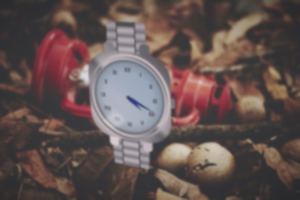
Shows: 4:19
